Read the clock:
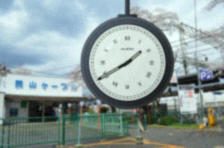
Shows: 1:40
